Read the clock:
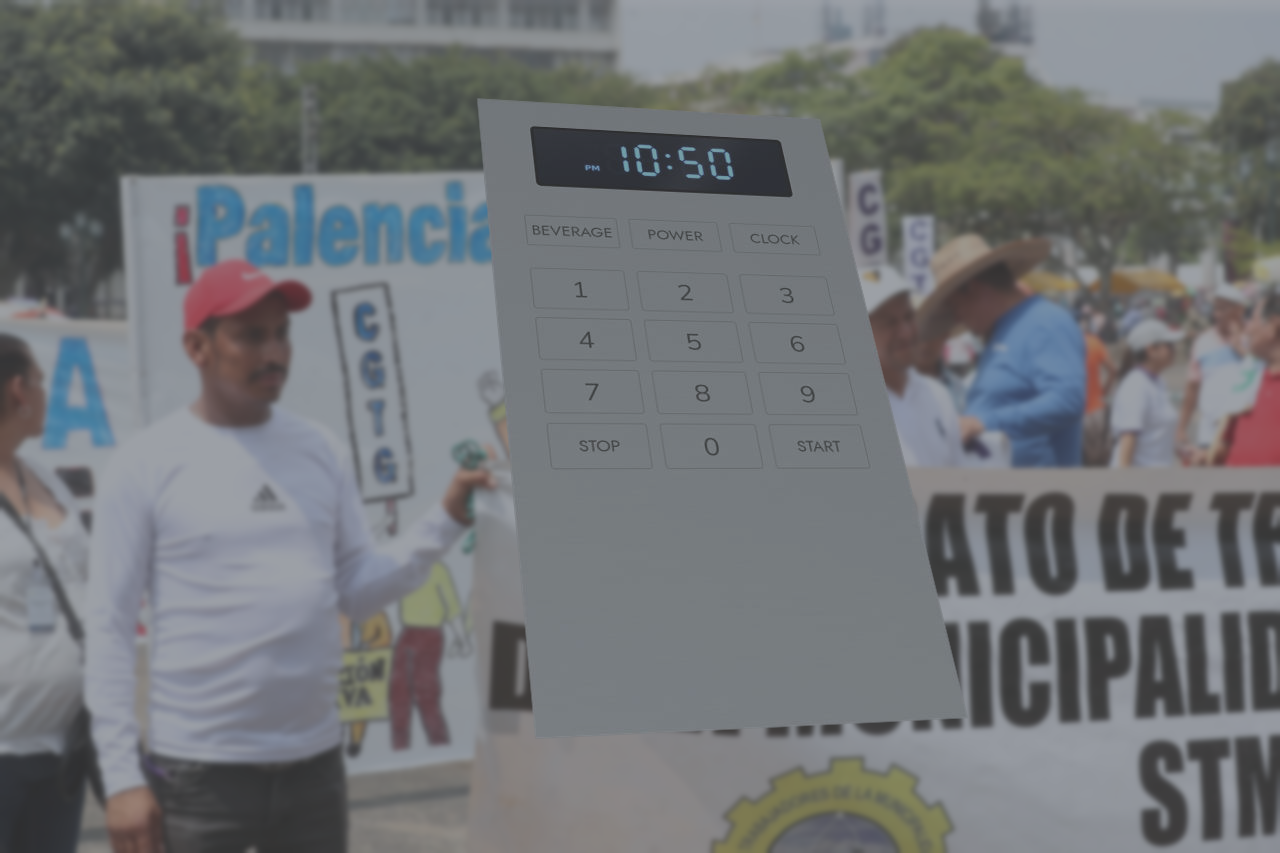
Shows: 10:50
